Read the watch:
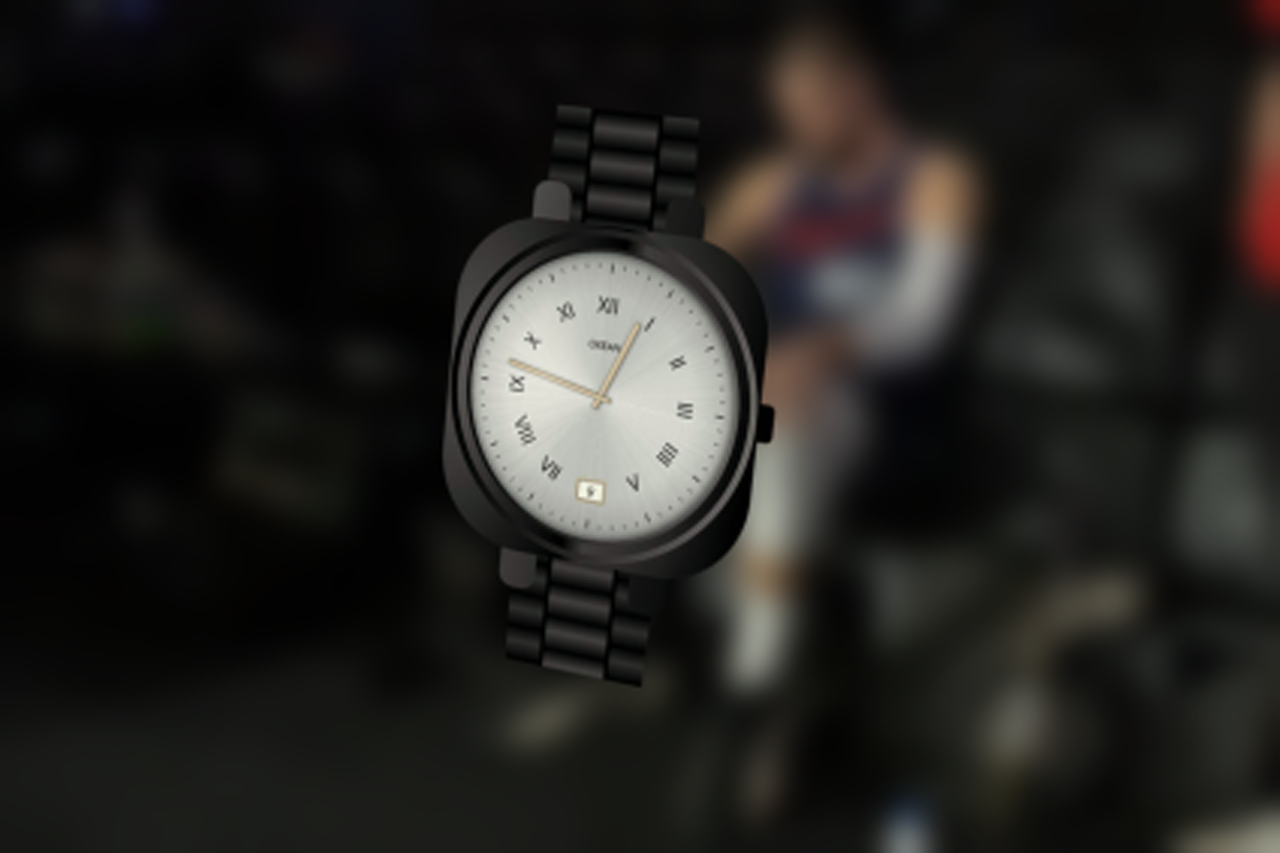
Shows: 12:47
